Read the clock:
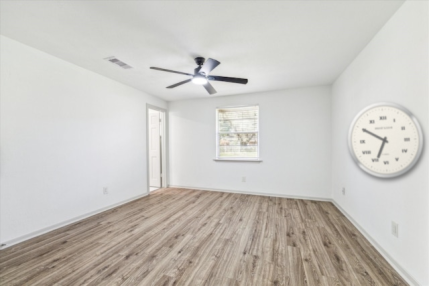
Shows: 6:50
